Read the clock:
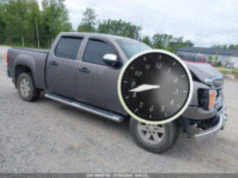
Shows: 8:42
